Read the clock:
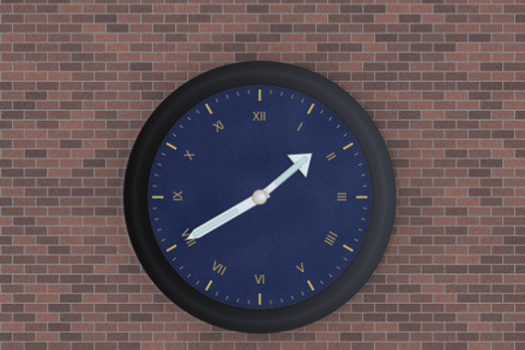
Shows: 1:40
